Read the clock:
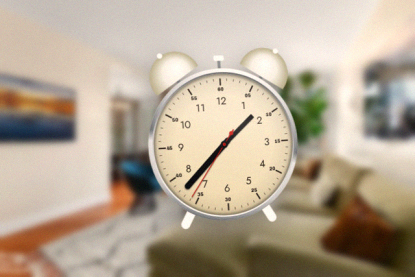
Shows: 1:37:36
